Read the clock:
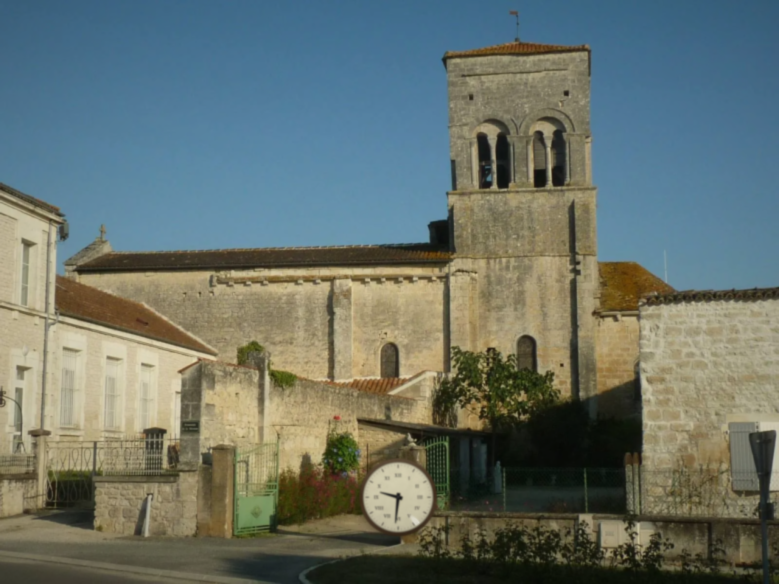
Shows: 9:31
